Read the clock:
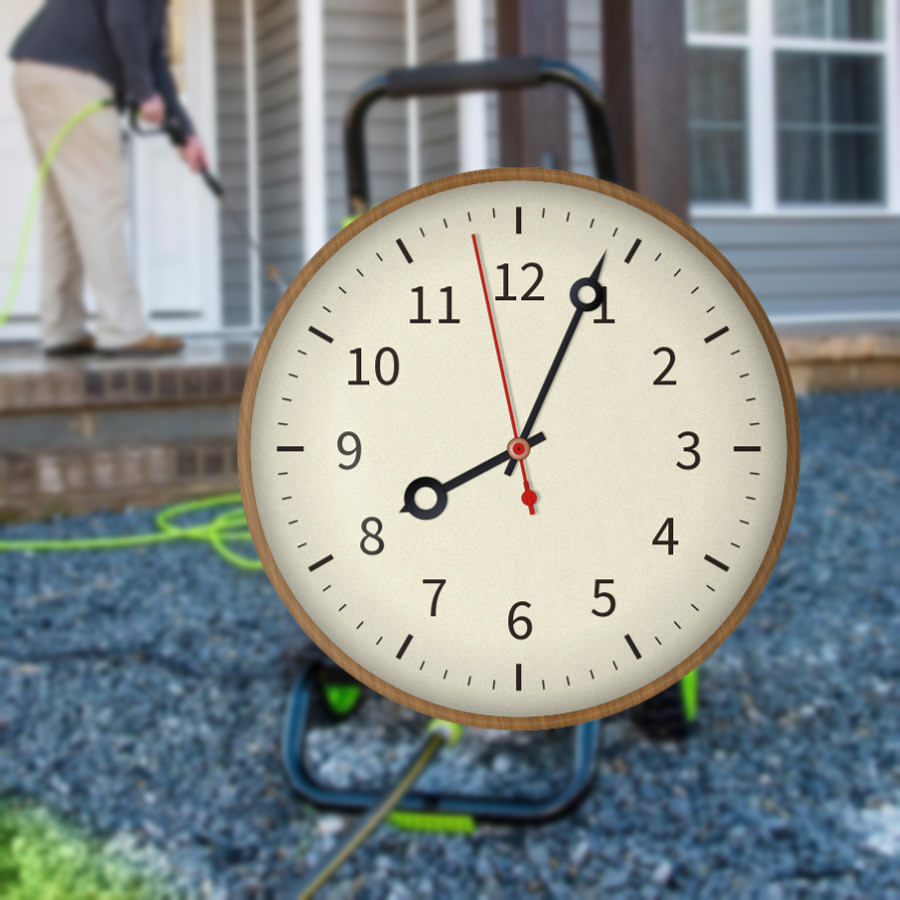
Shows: 8:03:58
